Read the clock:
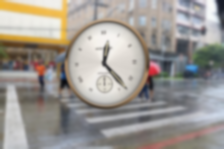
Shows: 12:23
